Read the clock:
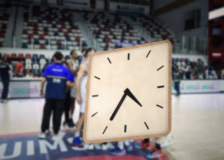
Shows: 4:35
